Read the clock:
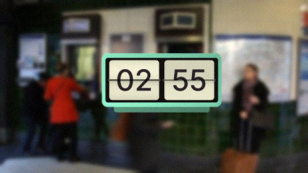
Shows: 2:55
